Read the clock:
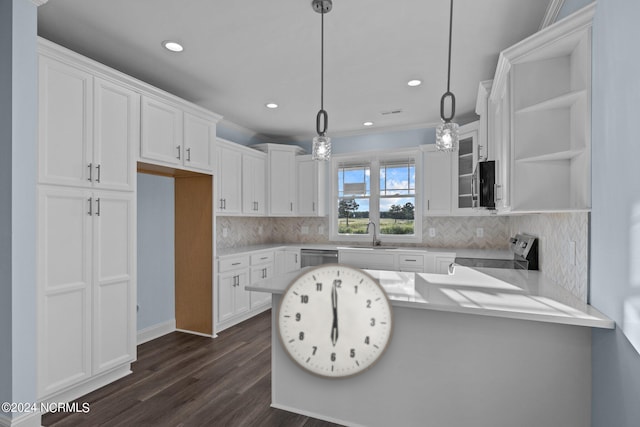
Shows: 5:59
